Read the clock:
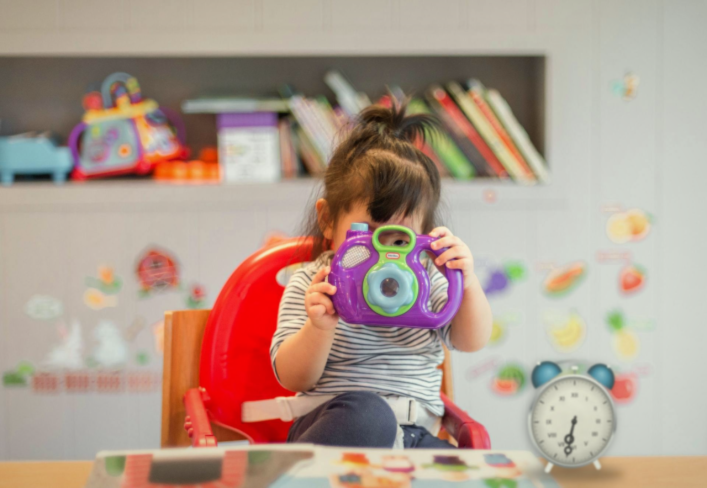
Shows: 6:32
